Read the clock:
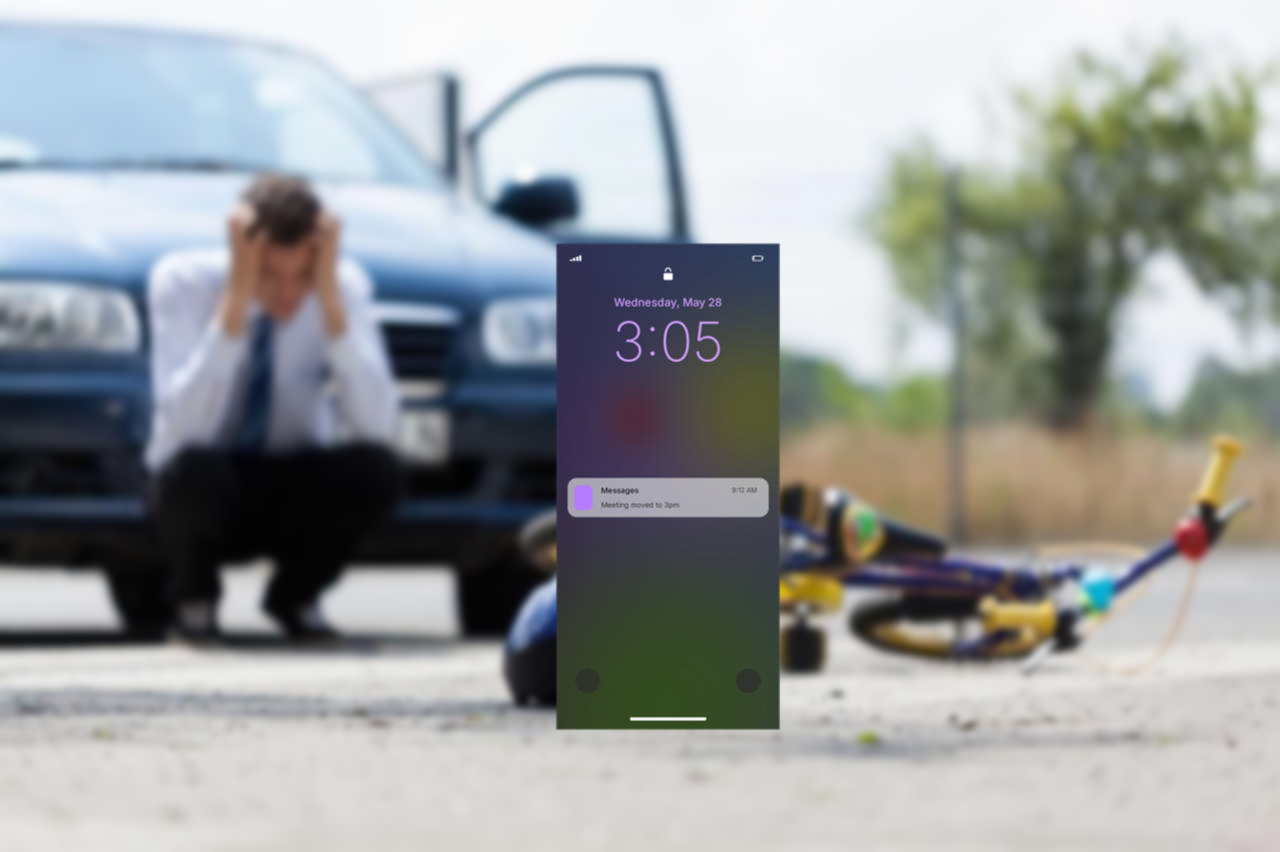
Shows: 3:05
